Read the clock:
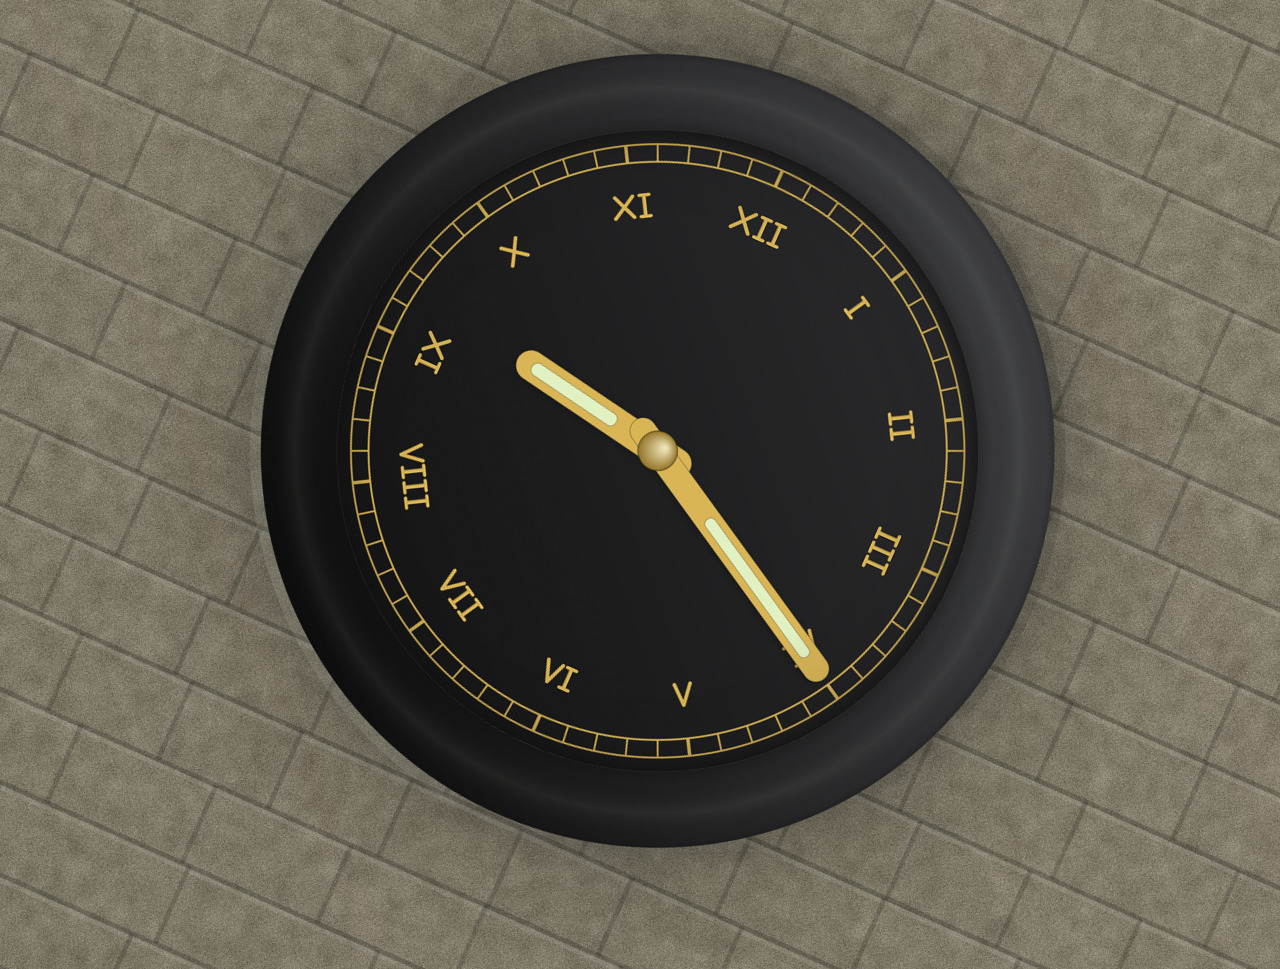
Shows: 9:20
